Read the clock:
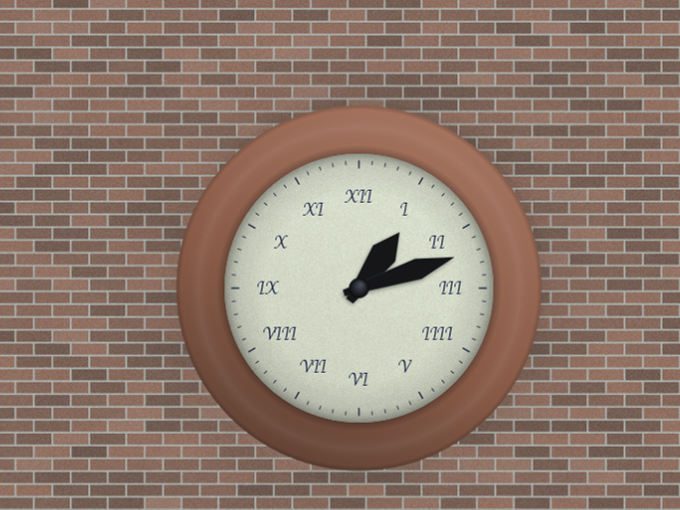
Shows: 1:12
